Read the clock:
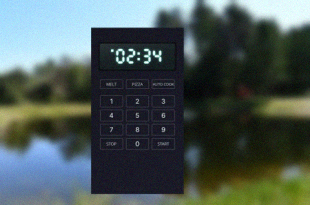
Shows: 2:34
